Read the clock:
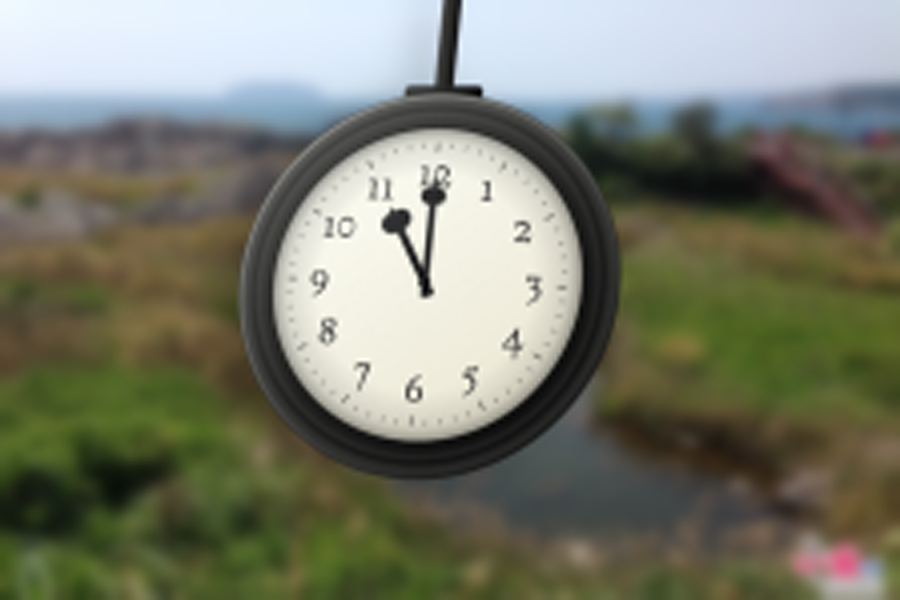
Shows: 11:00
